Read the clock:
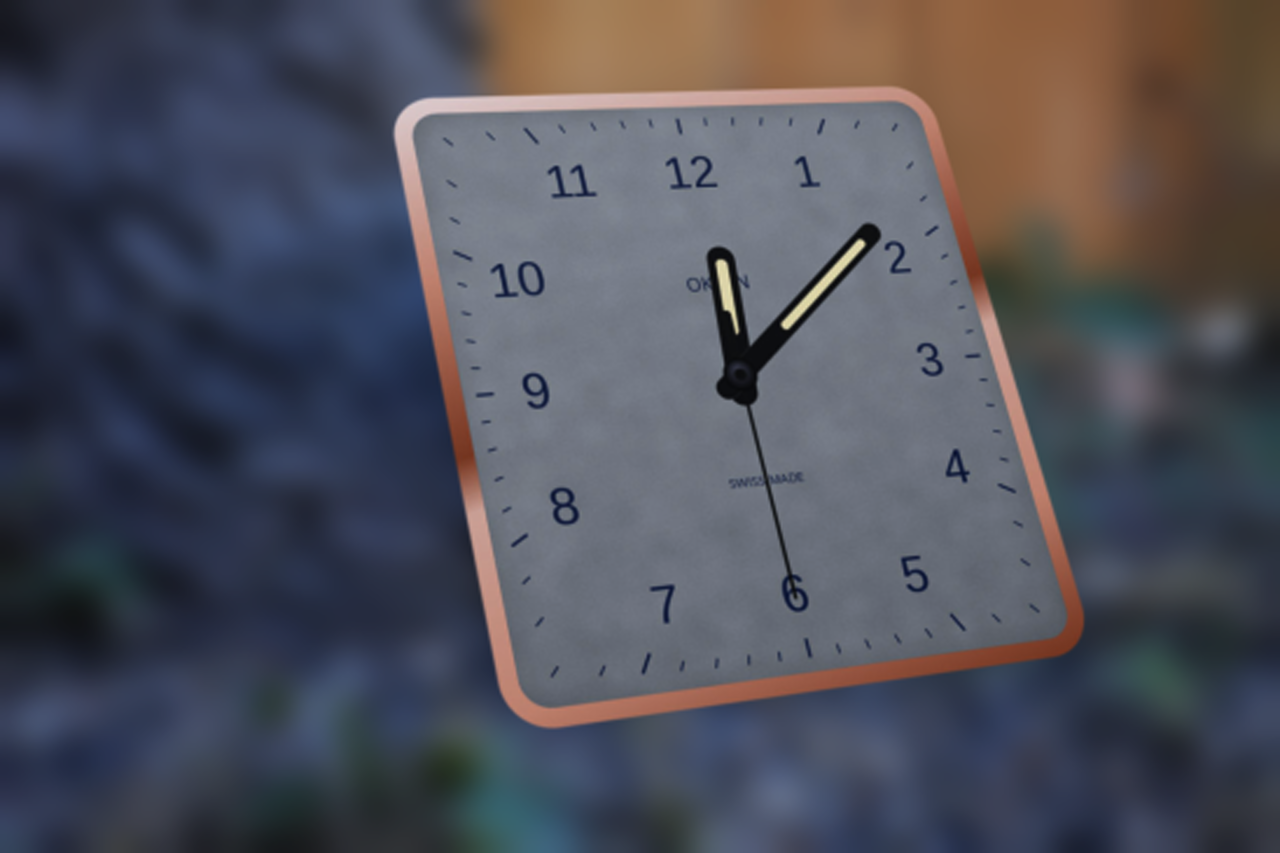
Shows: 12:08:30
